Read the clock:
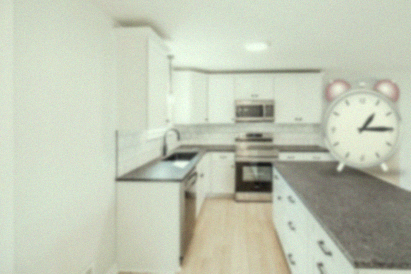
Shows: 1:15
